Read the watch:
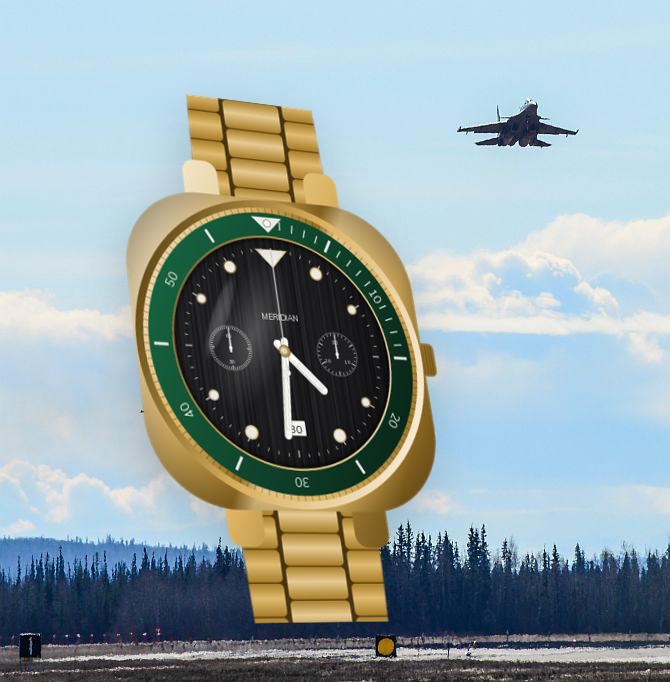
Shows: 4:31
